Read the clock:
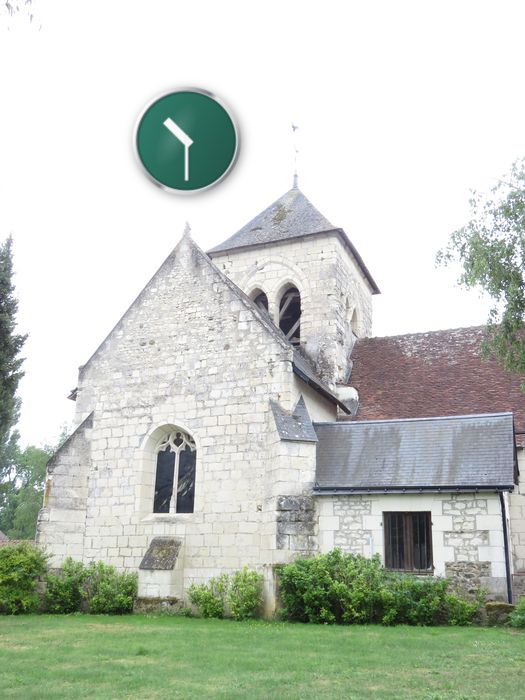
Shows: 10:30
